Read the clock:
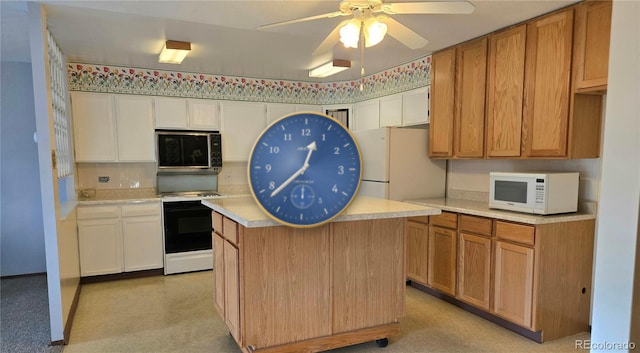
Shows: 12:38
